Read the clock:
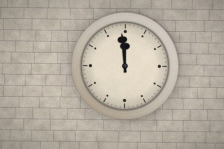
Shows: 11:59
